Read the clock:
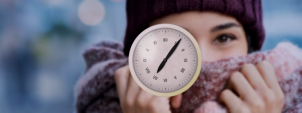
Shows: 7:06
